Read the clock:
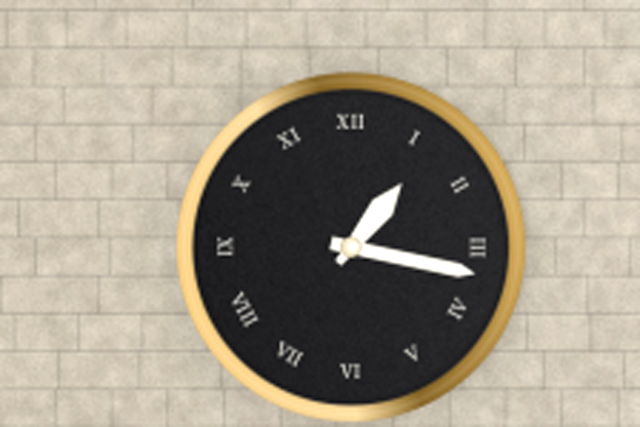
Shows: 1:17
